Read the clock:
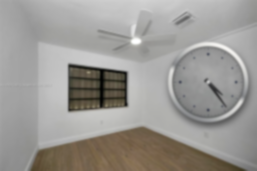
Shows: 4:24
